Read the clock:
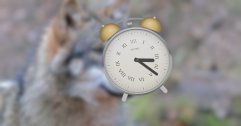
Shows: 3:23
